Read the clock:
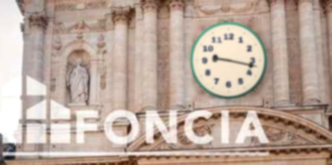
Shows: 9:17
